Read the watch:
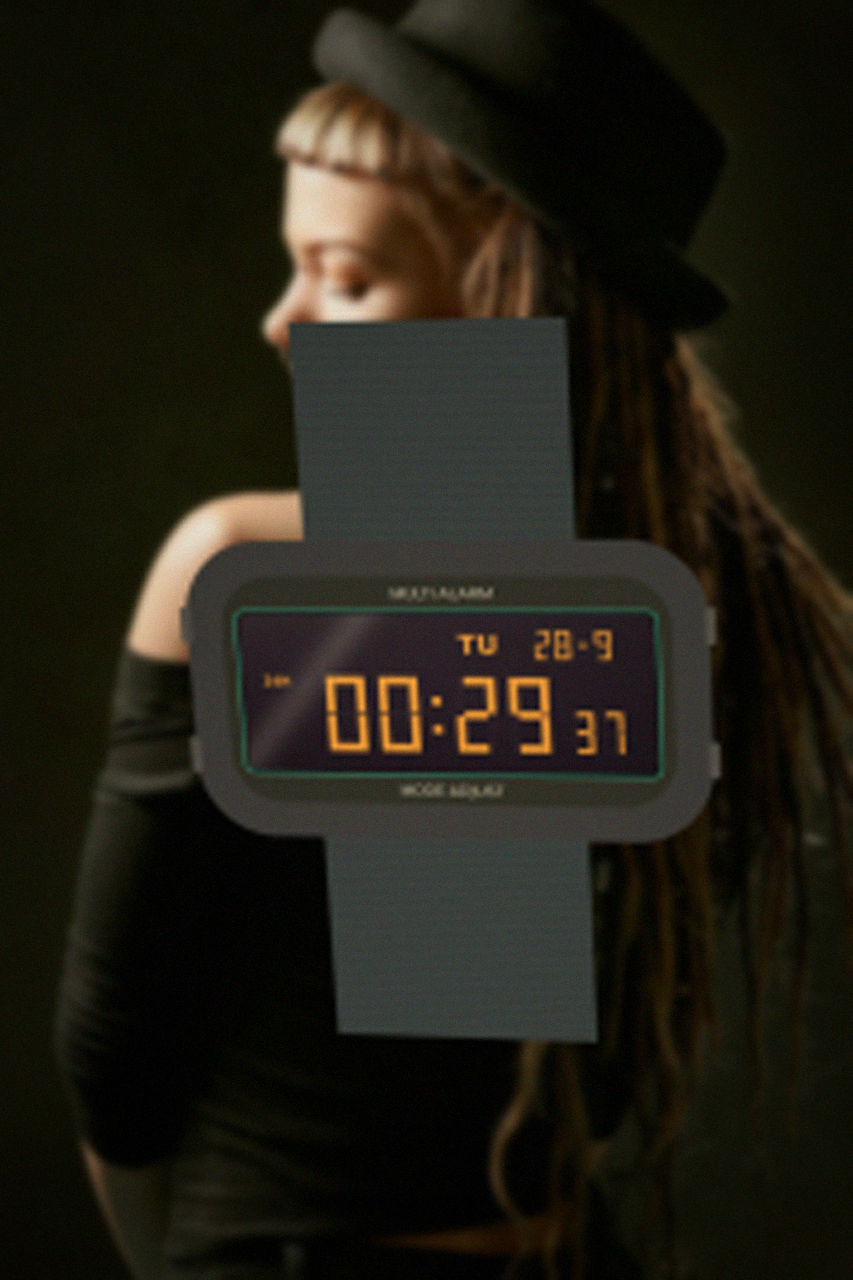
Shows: 0:29:37
